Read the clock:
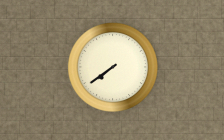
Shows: 7:39
